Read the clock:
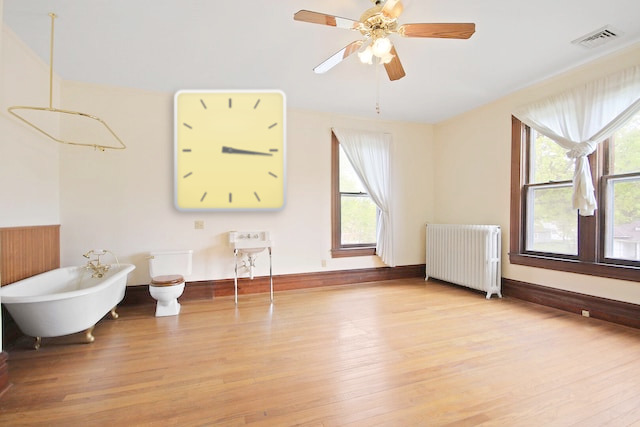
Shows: 3:16
